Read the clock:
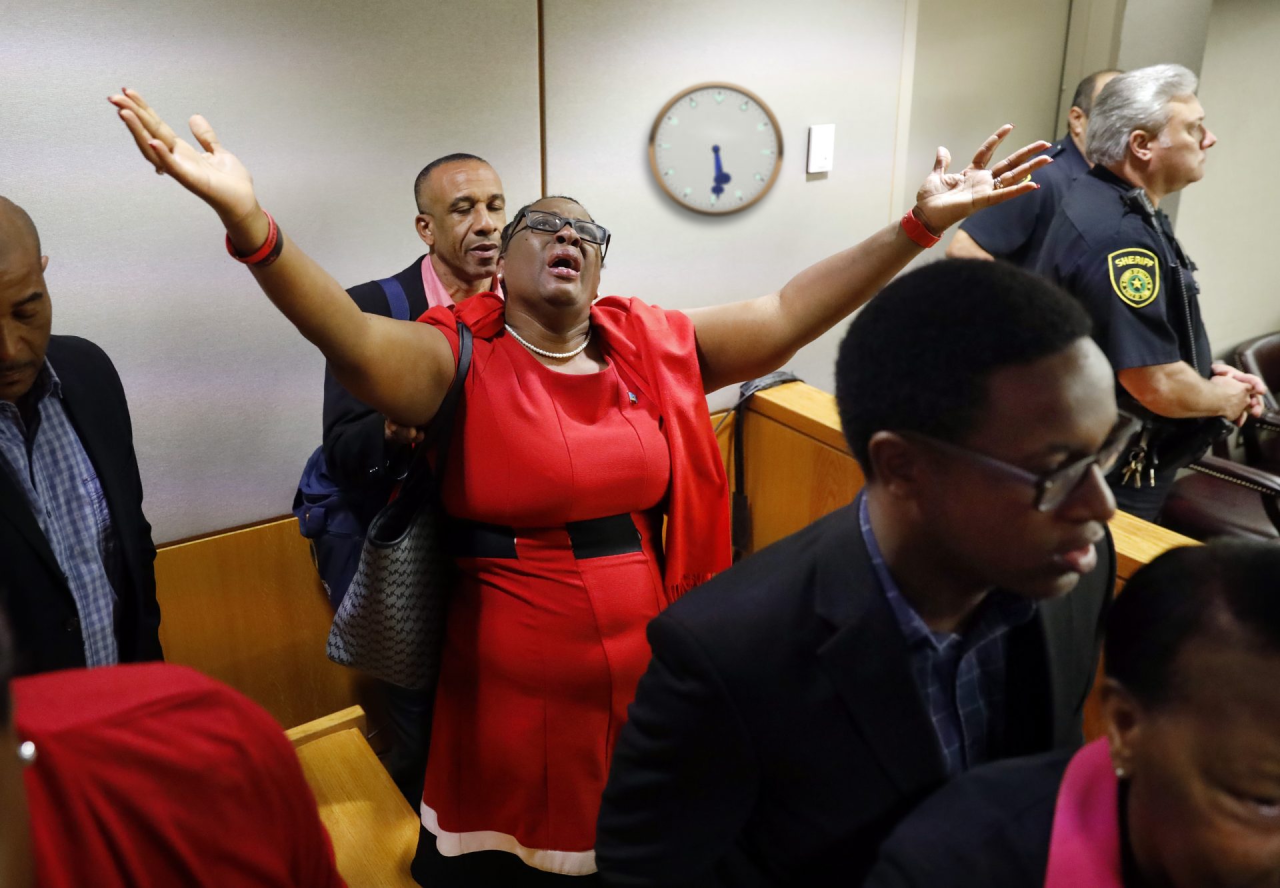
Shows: 5:29
